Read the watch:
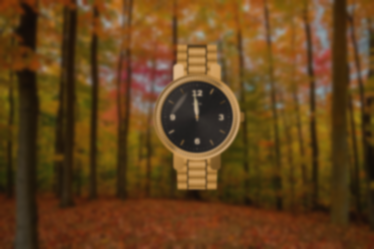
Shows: 11:59
